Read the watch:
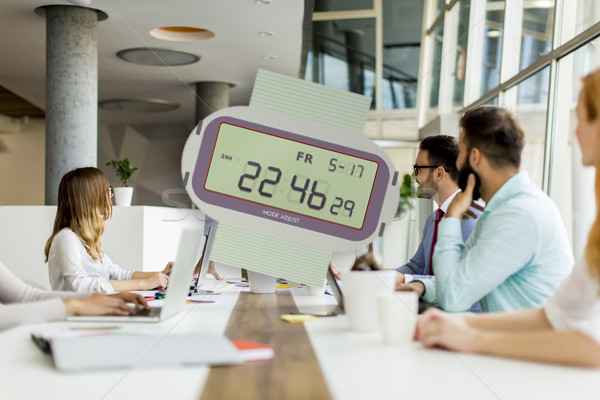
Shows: 22:46:29
